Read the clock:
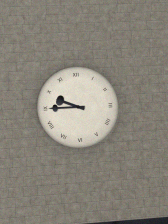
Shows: 9:45
